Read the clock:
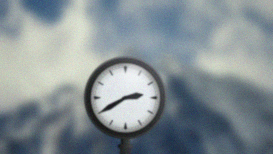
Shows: 2:40
